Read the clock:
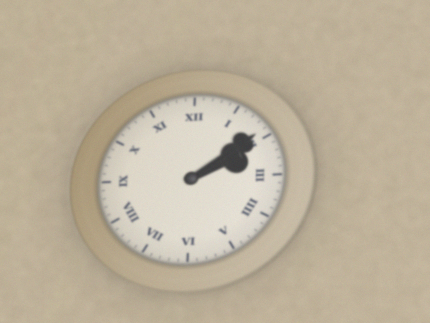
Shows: 2:09
